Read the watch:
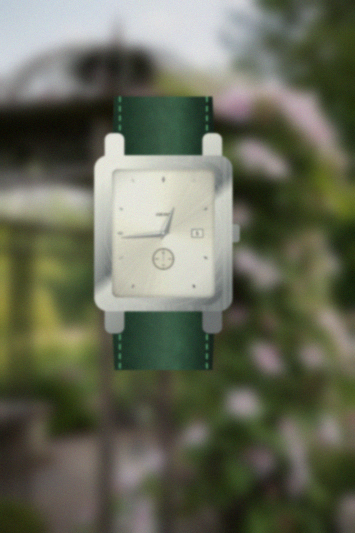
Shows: 12:44
